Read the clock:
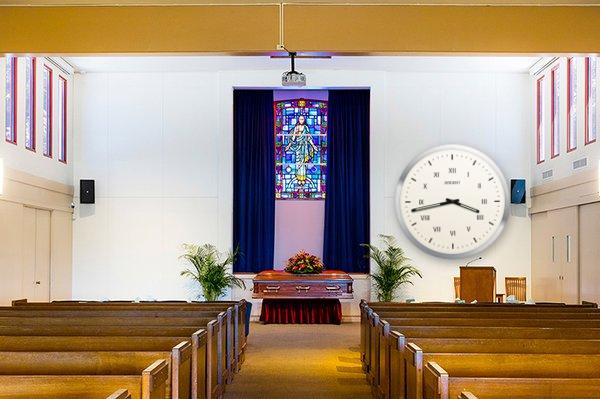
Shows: 3:43
